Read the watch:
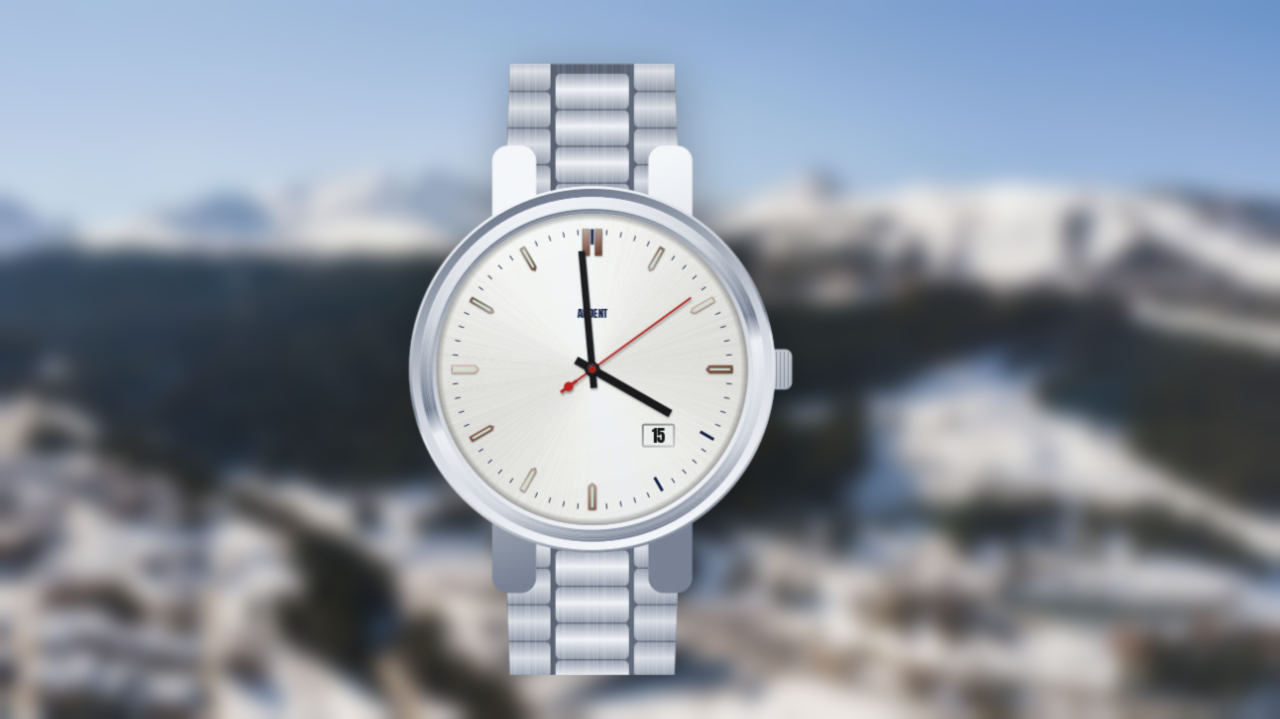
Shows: 3:59:09
